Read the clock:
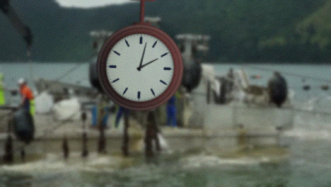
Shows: 2:02
